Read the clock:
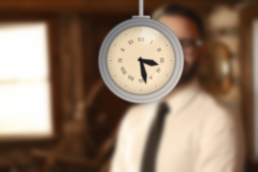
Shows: 3:28
